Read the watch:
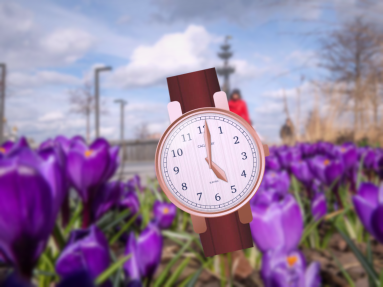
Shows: 5:01
